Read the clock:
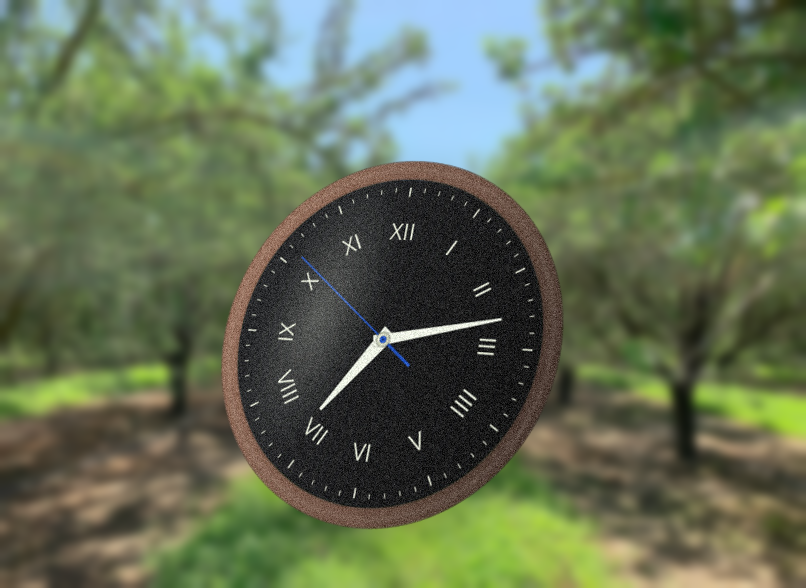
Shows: 7:12:51
